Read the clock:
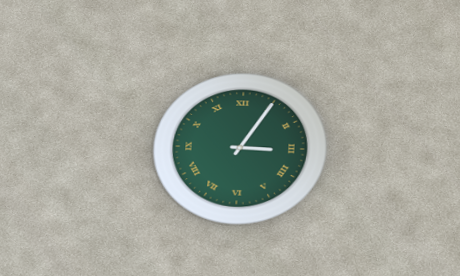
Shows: 3:05
